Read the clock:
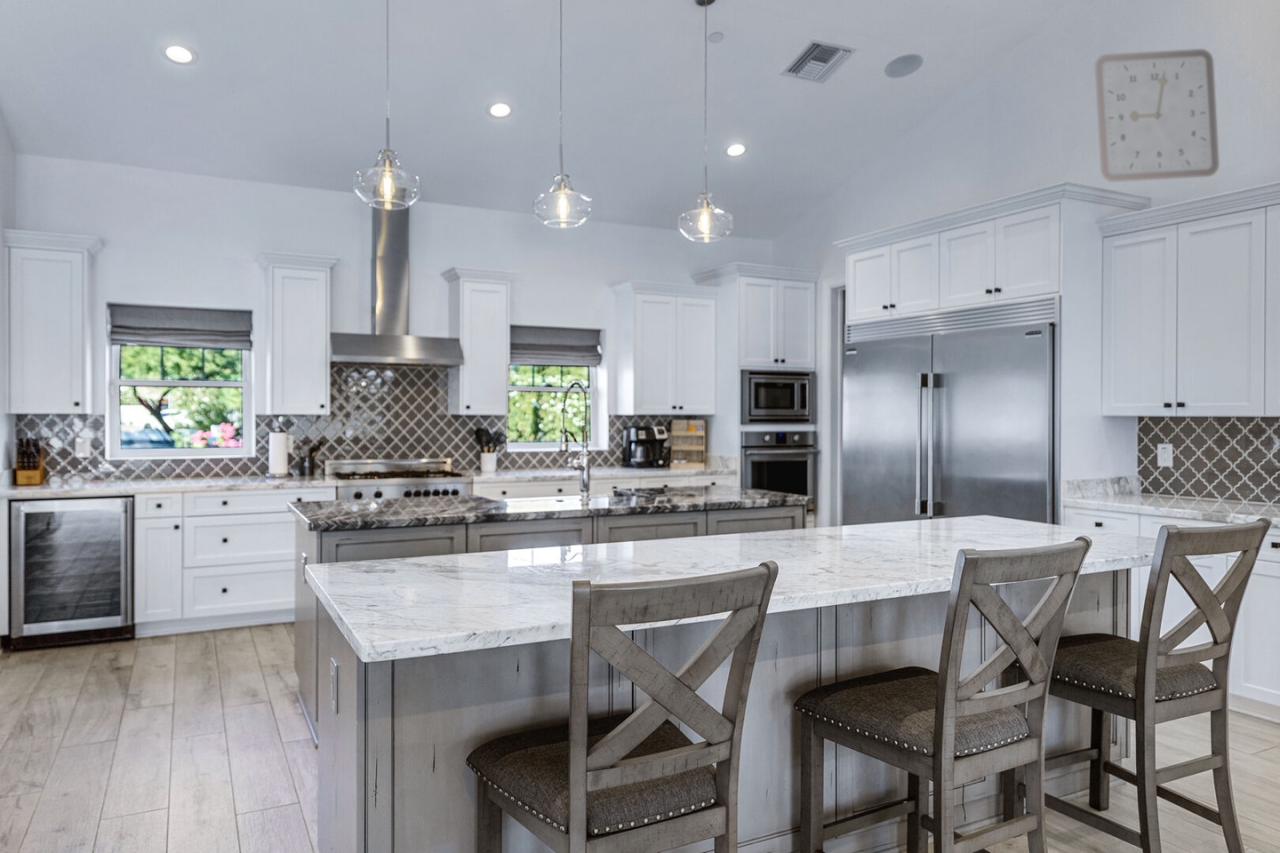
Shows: 9:02
